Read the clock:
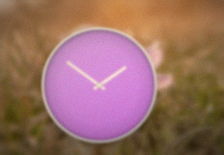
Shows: 1:51
